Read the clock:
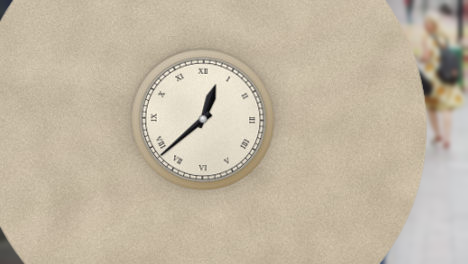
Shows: 12:38
